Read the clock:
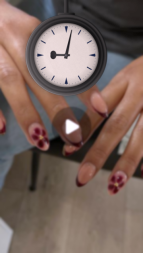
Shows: 9:02
